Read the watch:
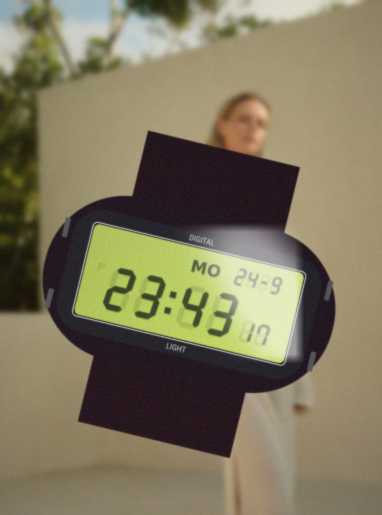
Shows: 23:43:17
